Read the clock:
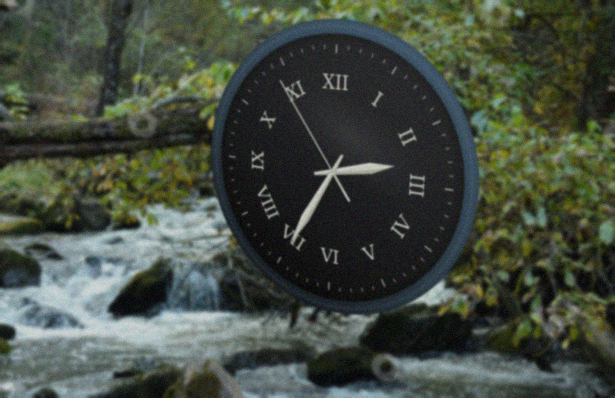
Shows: 2:34:54
